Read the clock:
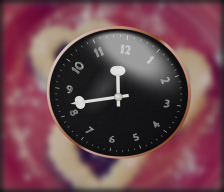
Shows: 11:42
